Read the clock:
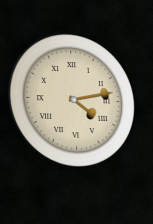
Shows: 4:13
